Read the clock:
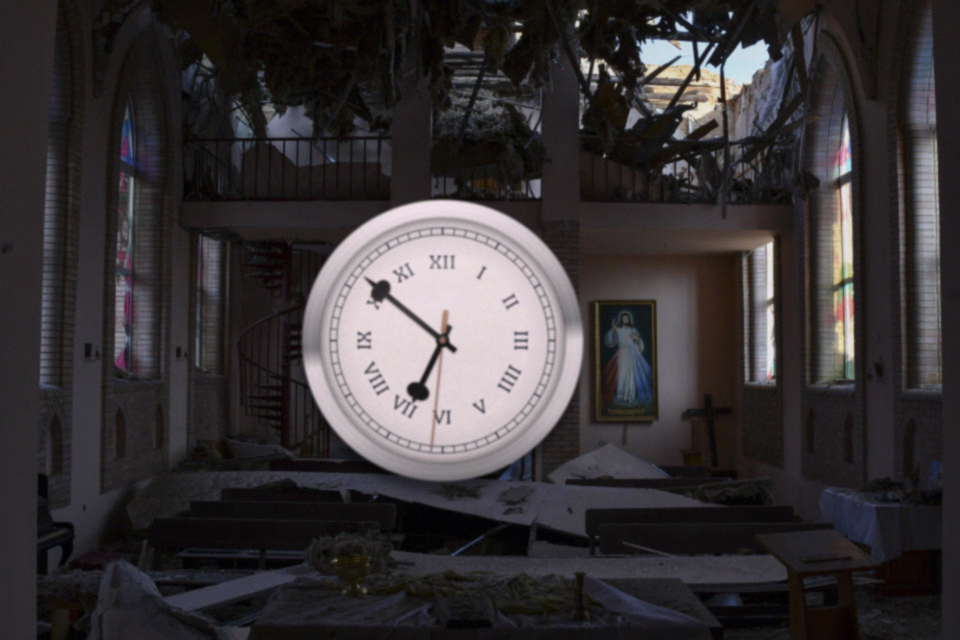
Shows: 6:51:31
